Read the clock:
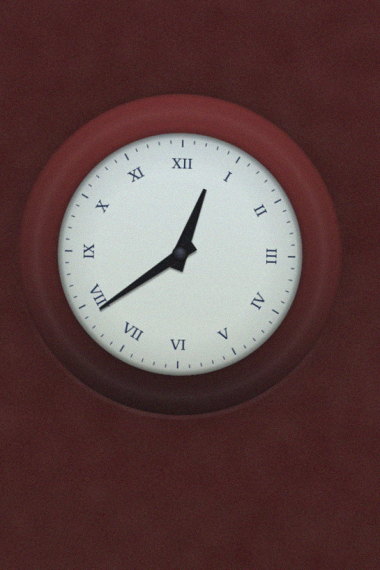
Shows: 12:39
